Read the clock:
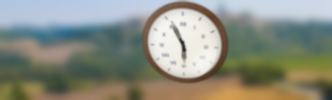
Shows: 5:56
